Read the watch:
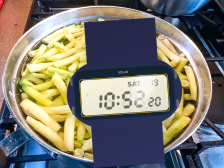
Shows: 10:52:20
